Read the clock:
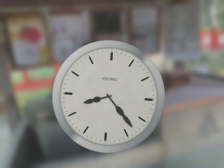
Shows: 8:23
